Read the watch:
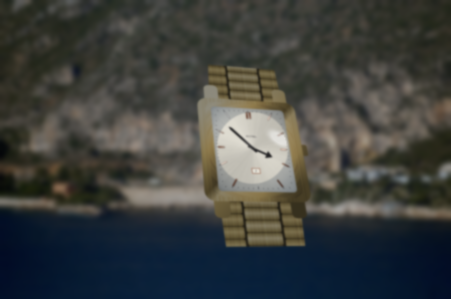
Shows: 3:53
